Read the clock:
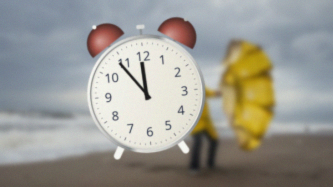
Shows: 11:54
